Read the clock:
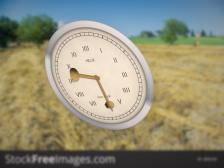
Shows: 9:29
